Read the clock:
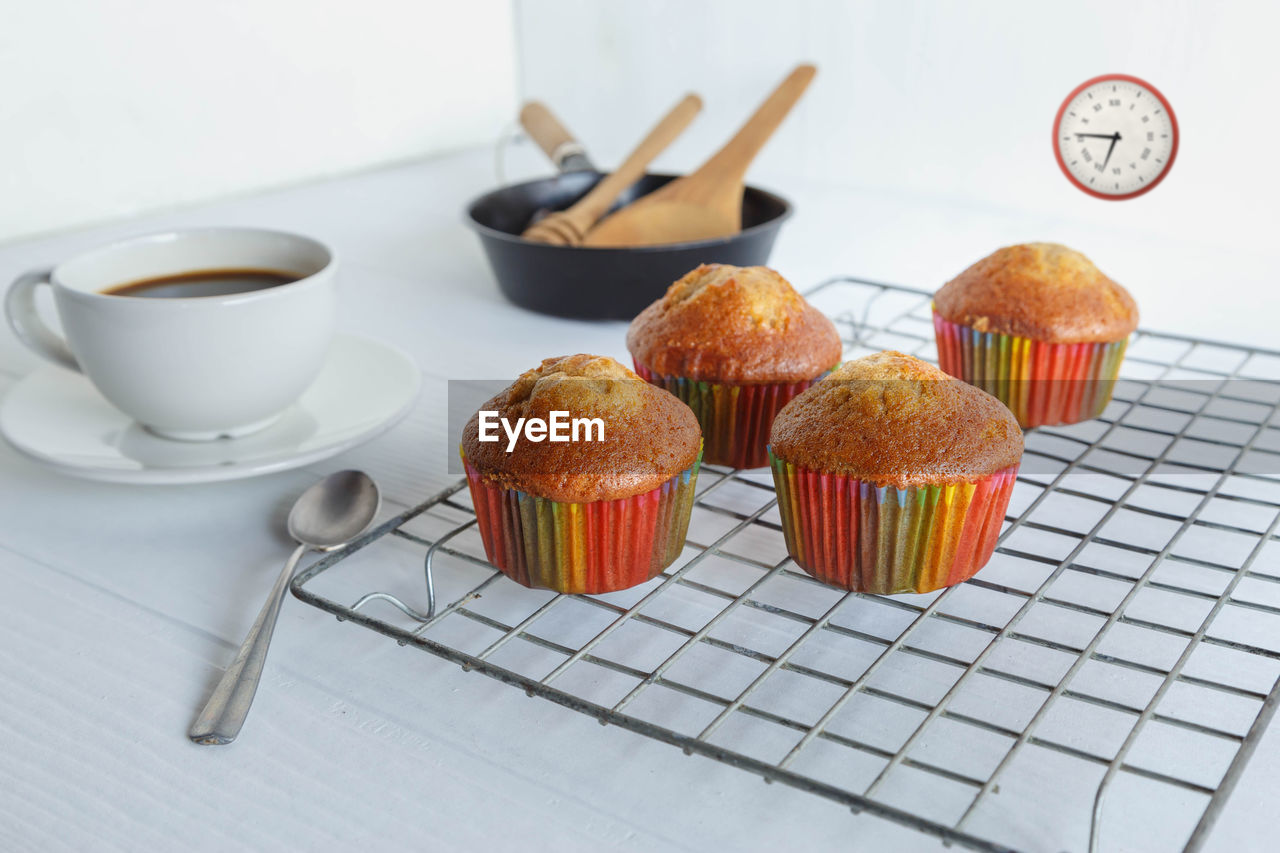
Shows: 6:46
